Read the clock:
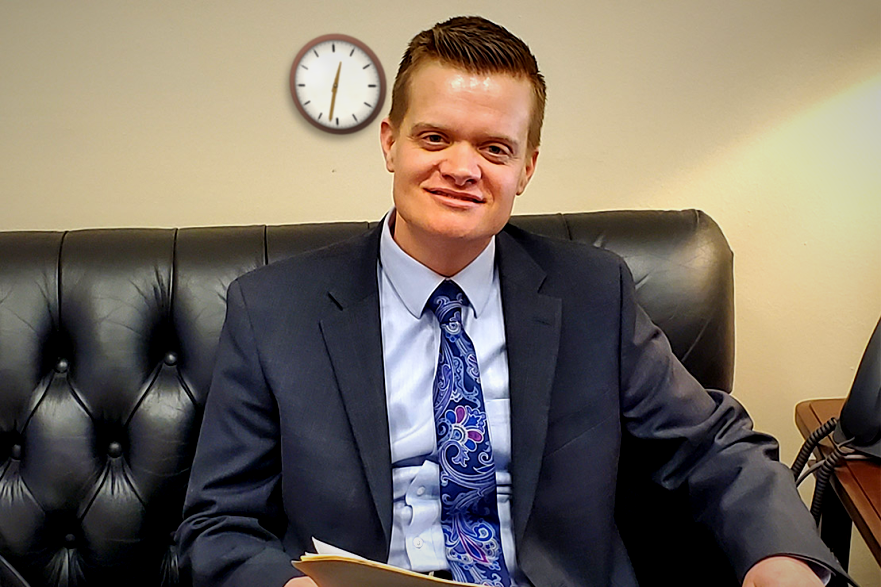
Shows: 12:32
